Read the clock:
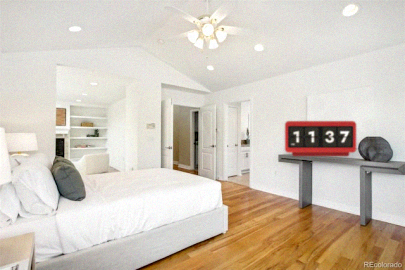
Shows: 11:37
